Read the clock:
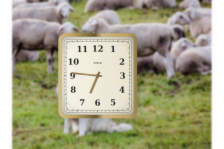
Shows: 6:46
